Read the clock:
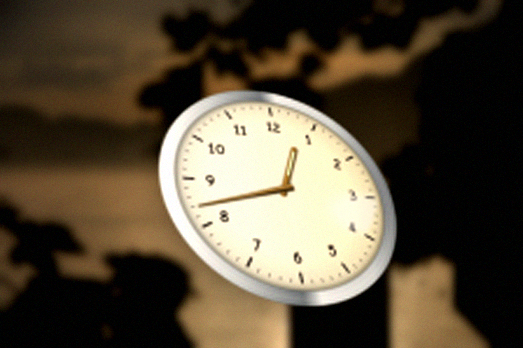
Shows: 12:42
